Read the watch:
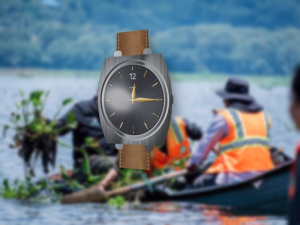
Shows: 12:15
